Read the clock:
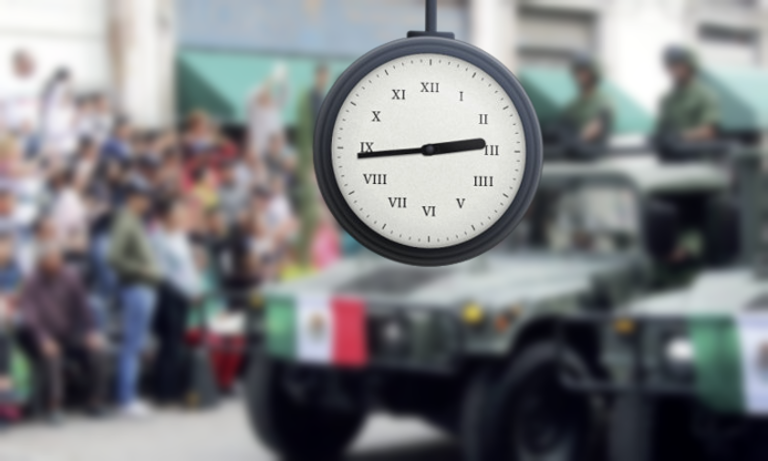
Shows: 2:44
